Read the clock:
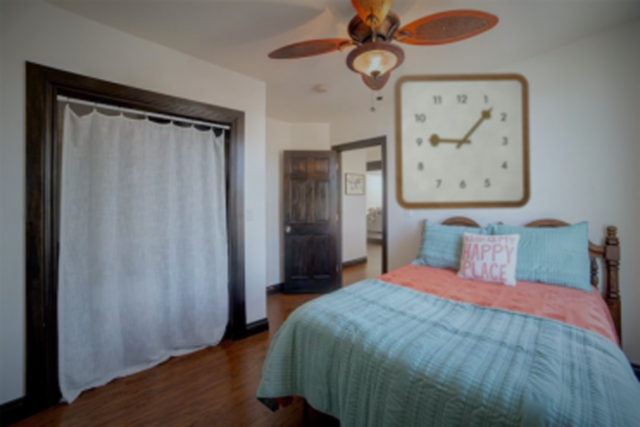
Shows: 9:07
